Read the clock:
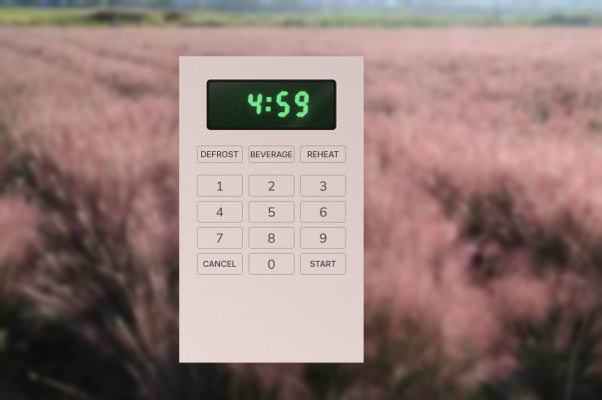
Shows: 4:59
